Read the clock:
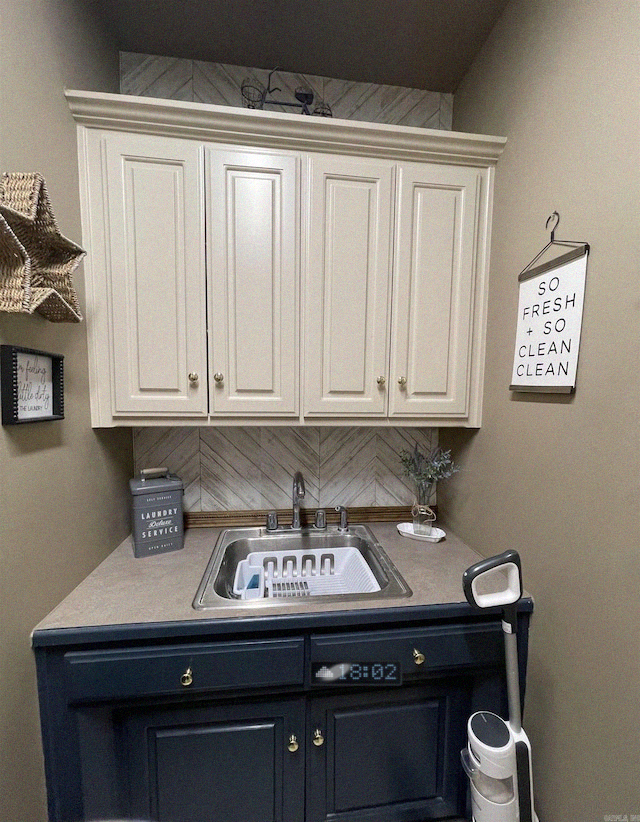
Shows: 18:02
